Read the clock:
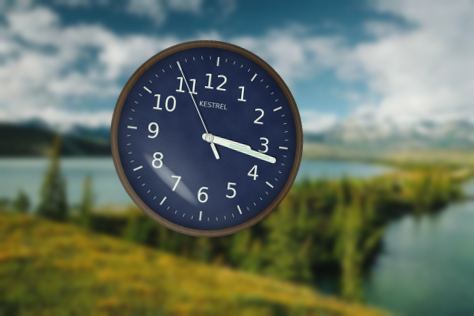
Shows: 3:16:55
